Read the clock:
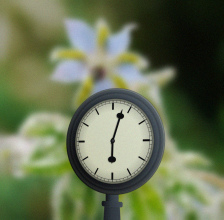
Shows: 6:03
